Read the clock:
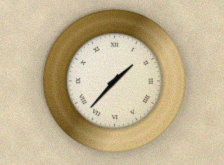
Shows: 1:37
